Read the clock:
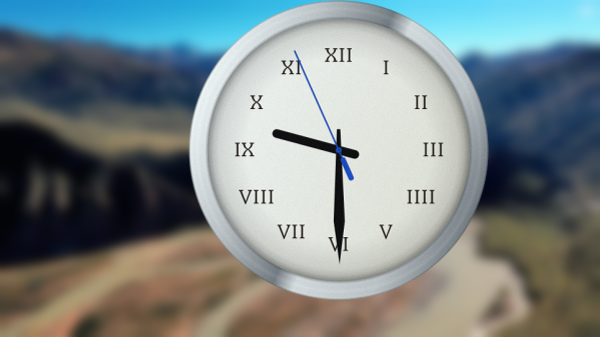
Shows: 9:29:56
